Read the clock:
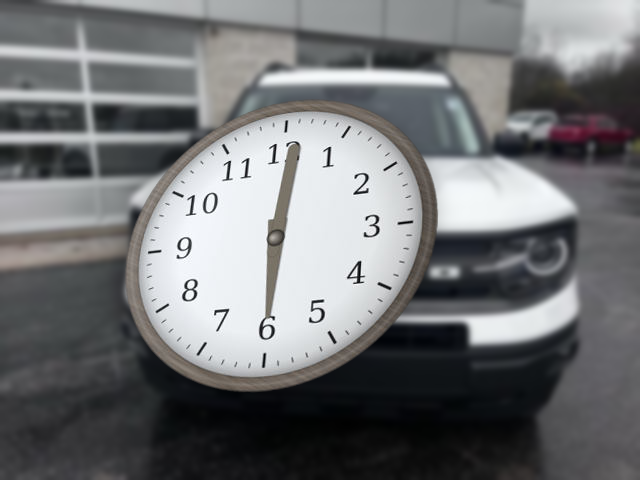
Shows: 6:01
